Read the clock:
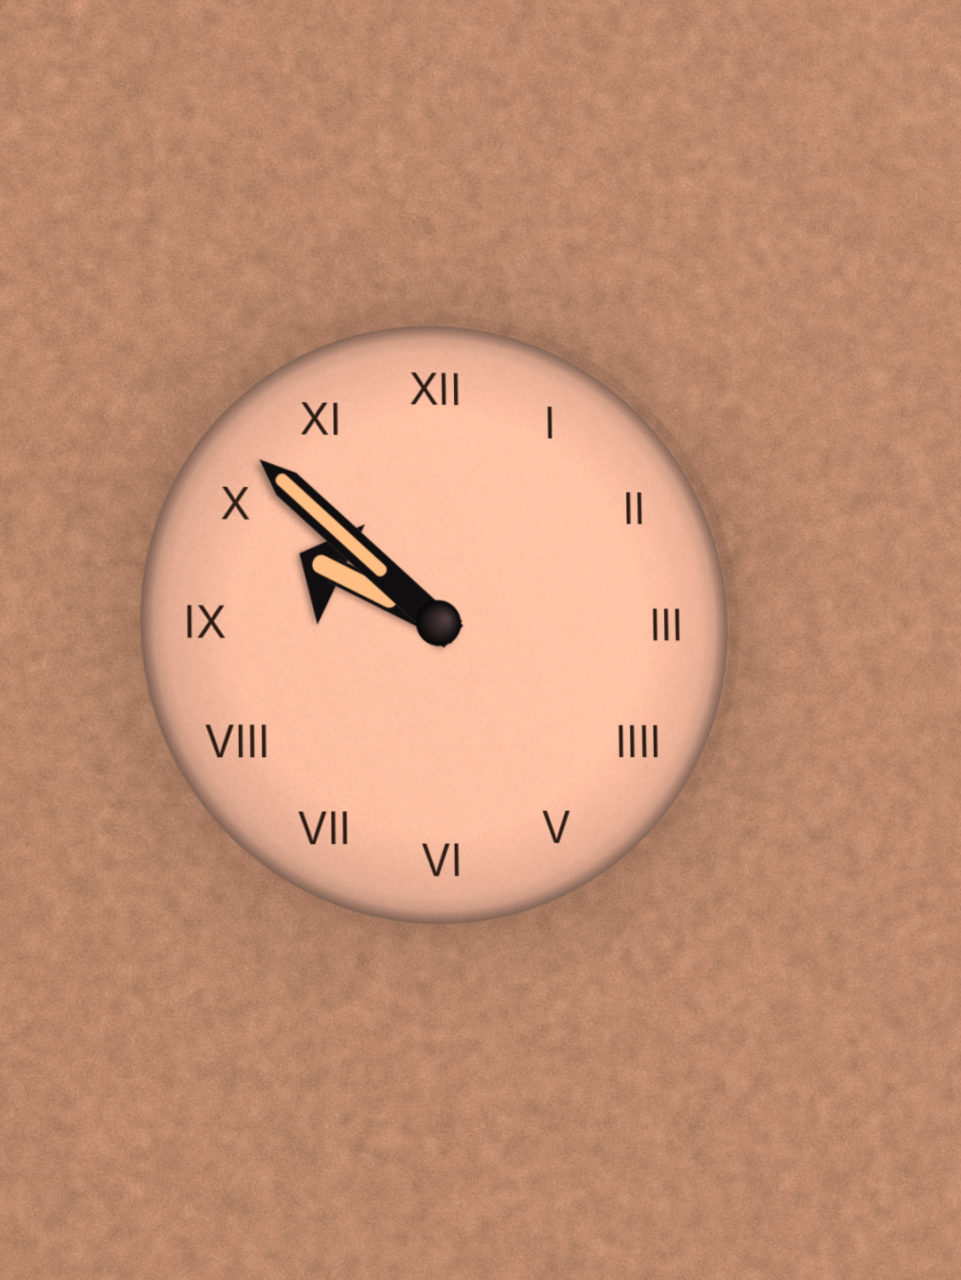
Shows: 9:52
